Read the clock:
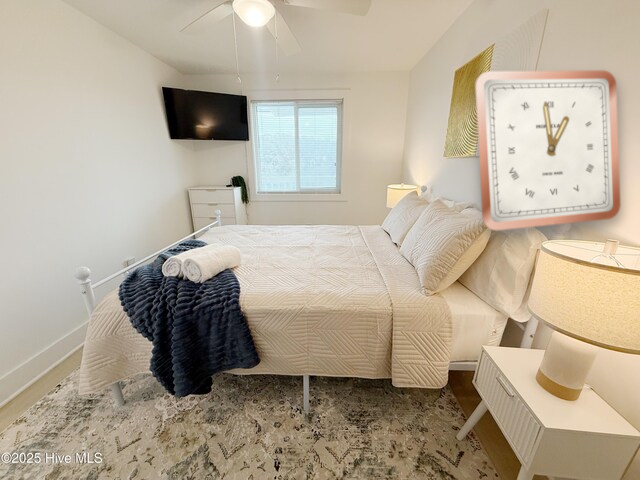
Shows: 12:59
